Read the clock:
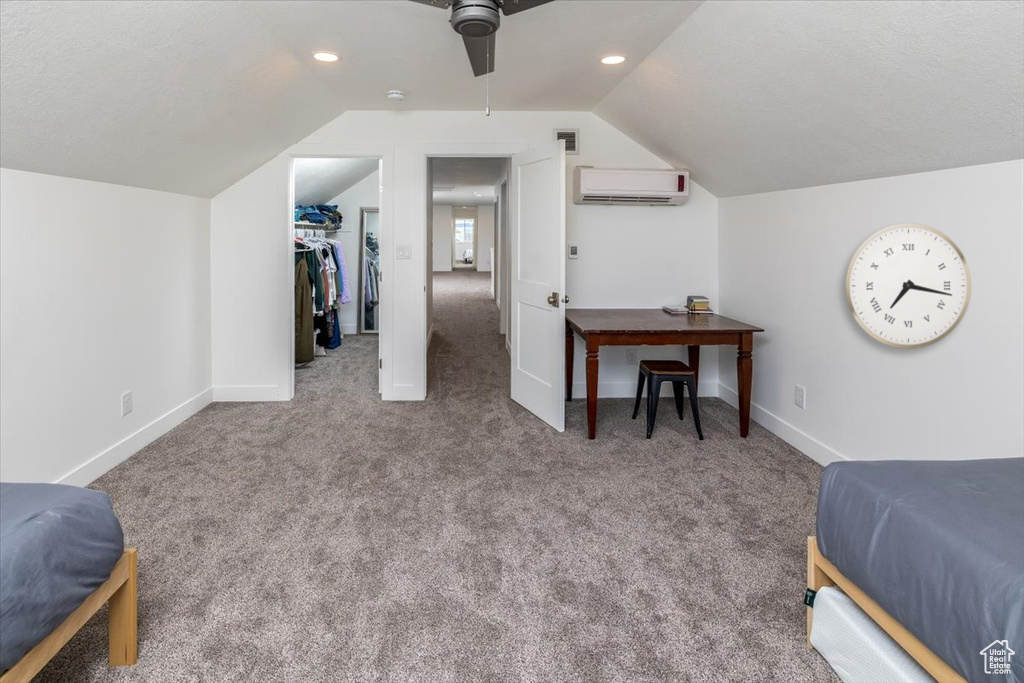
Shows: 7:17
